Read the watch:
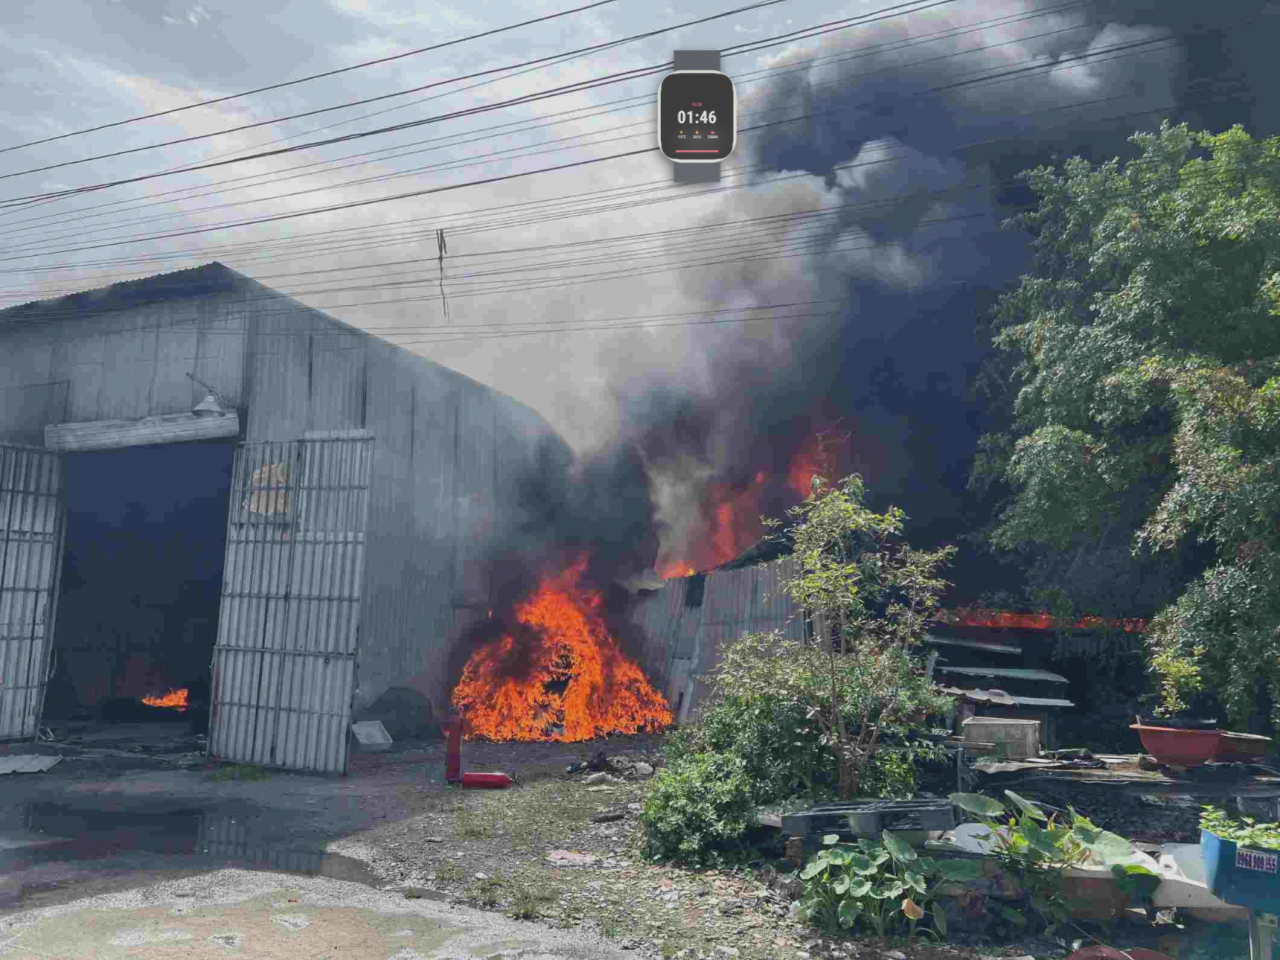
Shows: 1:46
